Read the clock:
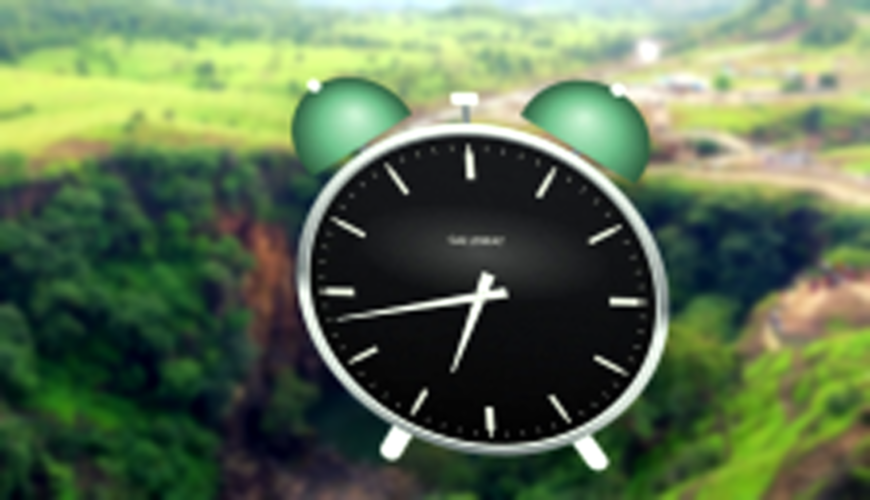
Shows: 6:43
